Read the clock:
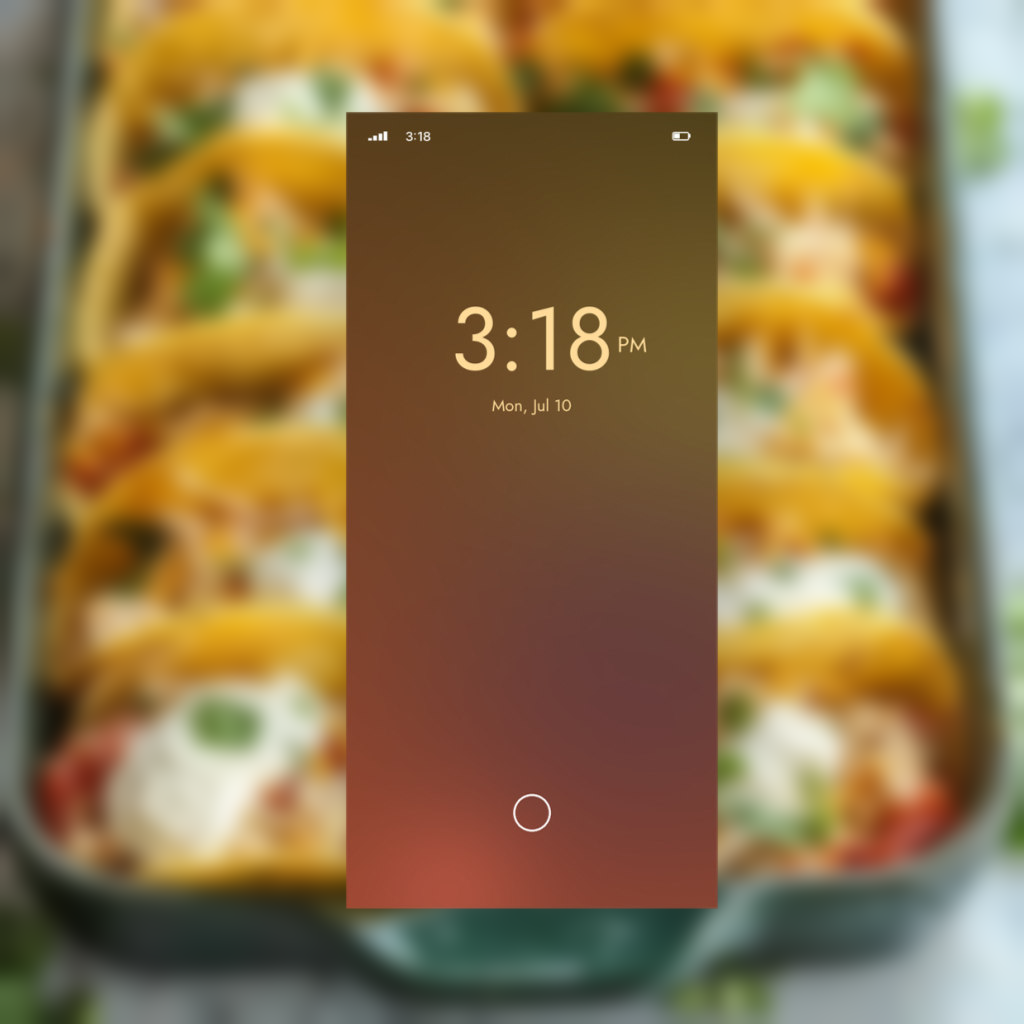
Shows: 3:18
